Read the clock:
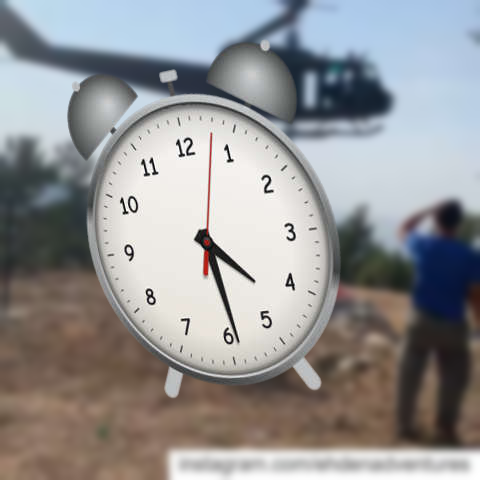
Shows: 4:29:03
